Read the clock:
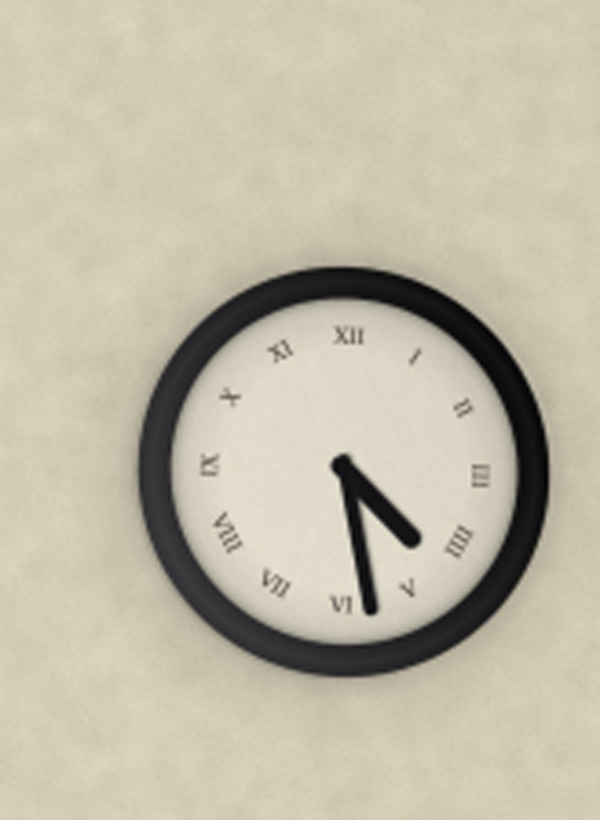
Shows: 4:28
